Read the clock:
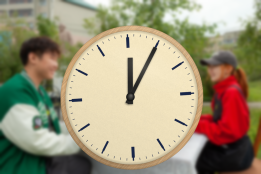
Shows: 12:05
